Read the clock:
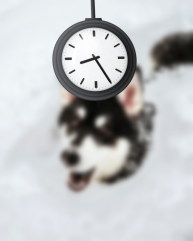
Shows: 8:25
